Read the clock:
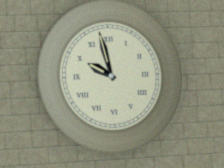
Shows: 9:58
